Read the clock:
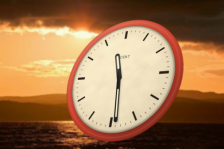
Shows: 11:29
